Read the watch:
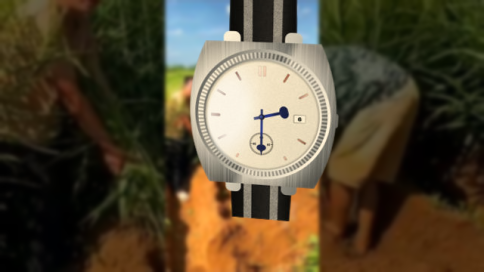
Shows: 2:30
